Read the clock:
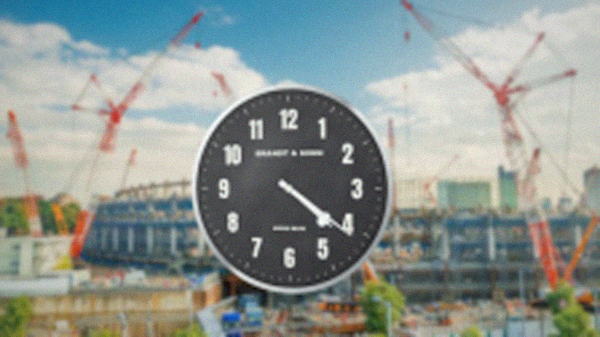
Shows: 4:21
